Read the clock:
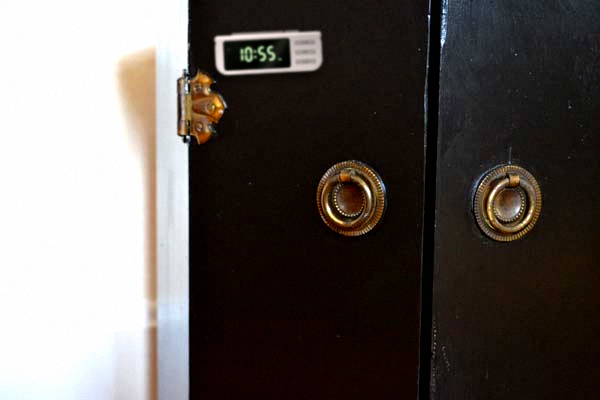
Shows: 10:55
